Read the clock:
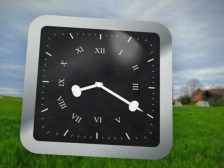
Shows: 8:20
